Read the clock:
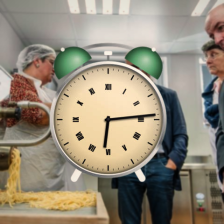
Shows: 6:14
